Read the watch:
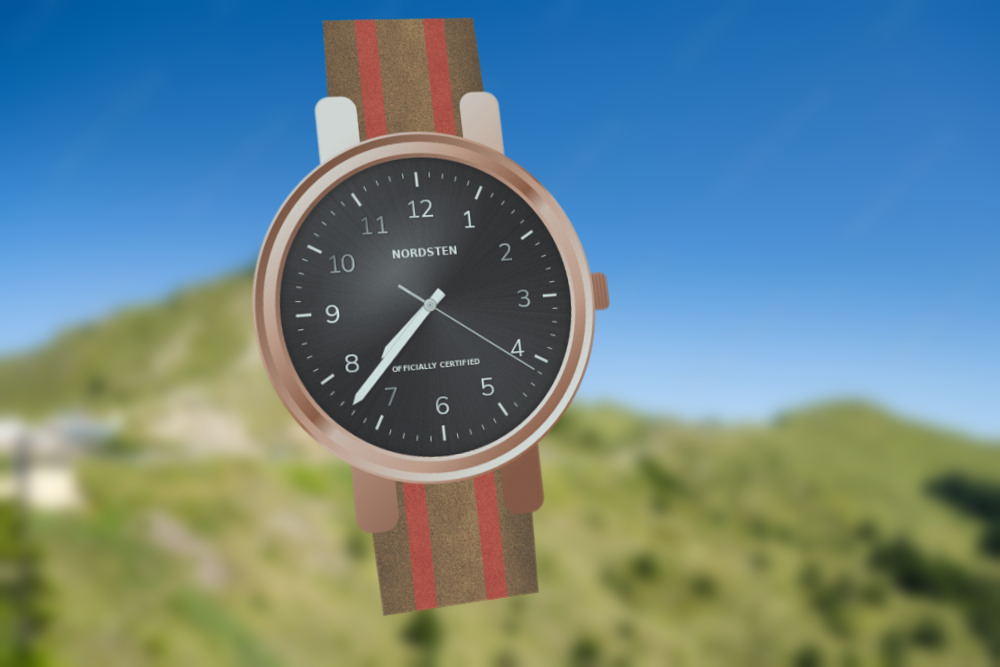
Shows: 7:37:21
